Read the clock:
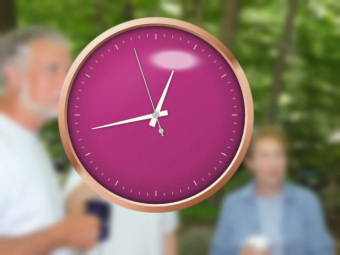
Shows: 12:42:57
